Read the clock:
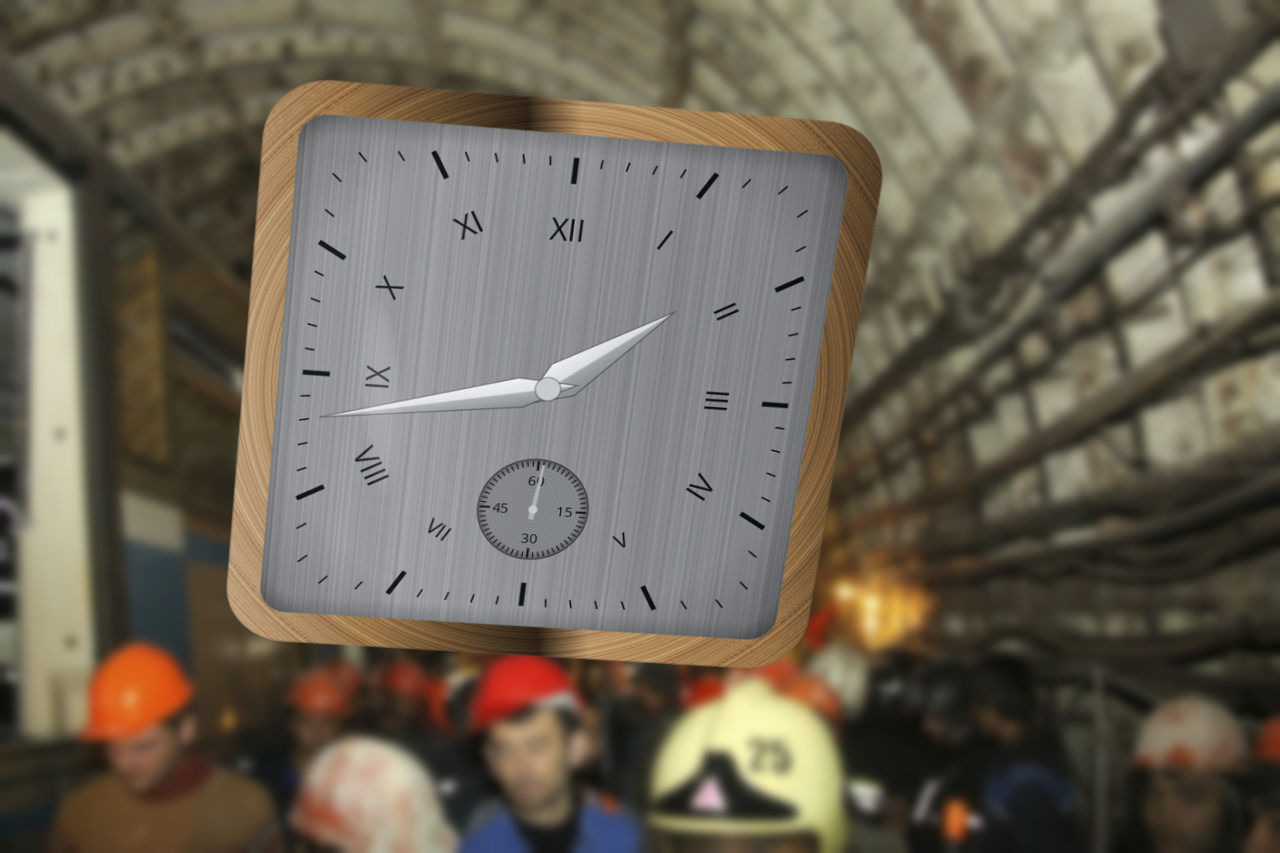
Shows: 1:43:01
